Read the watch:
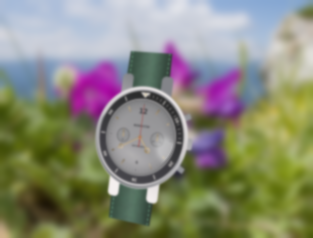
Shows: 4:40
